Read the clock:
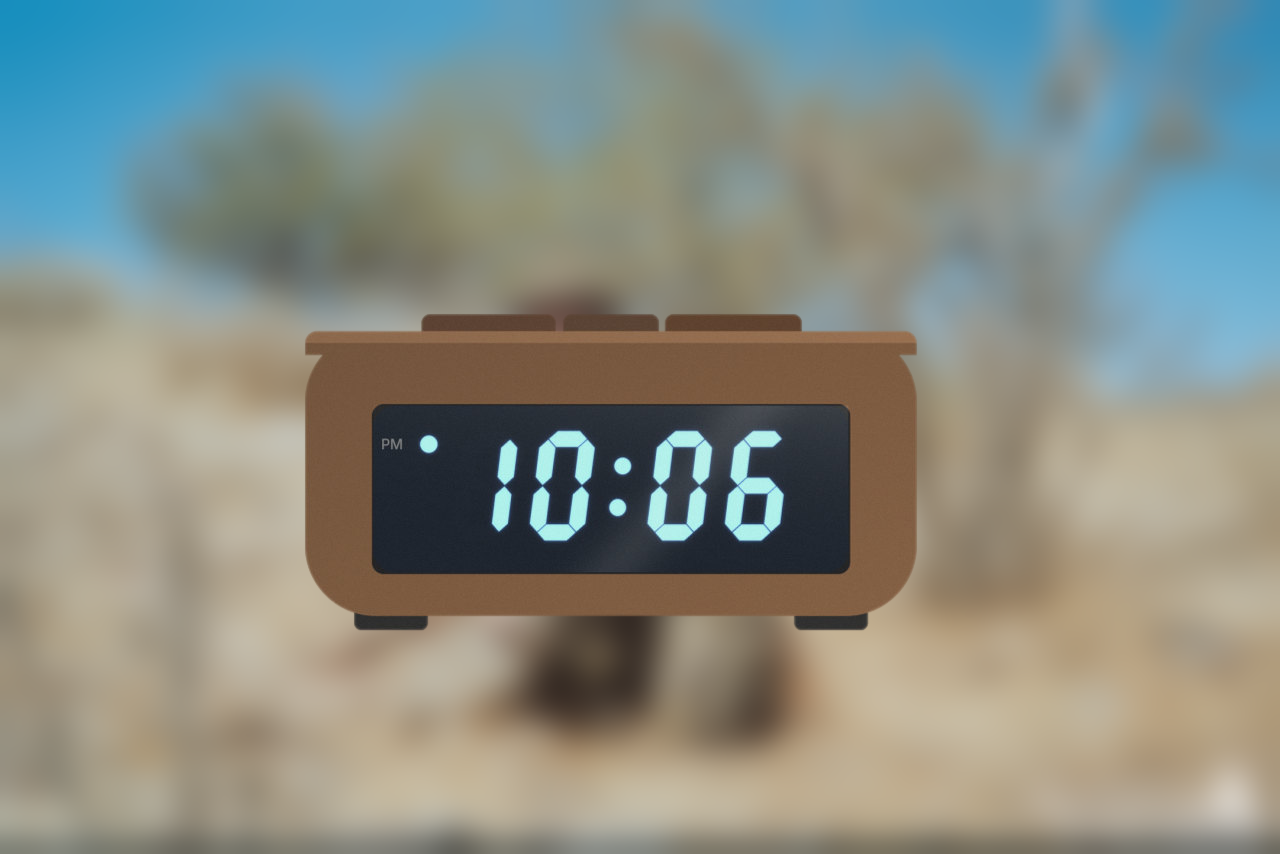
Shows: 10:06
